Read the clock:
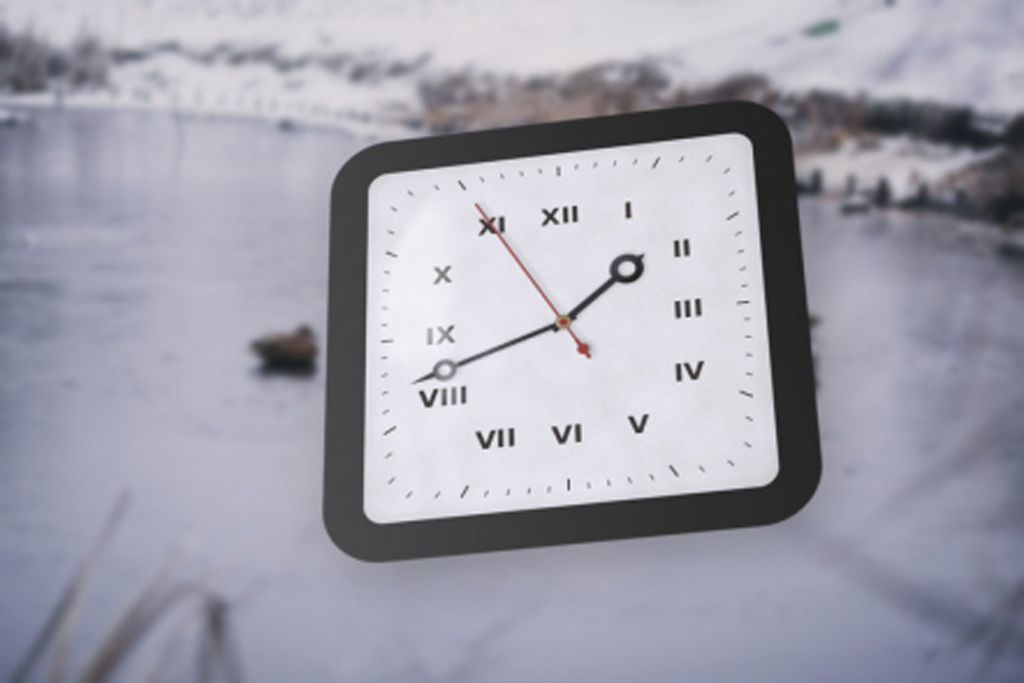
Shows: 1:41:55
